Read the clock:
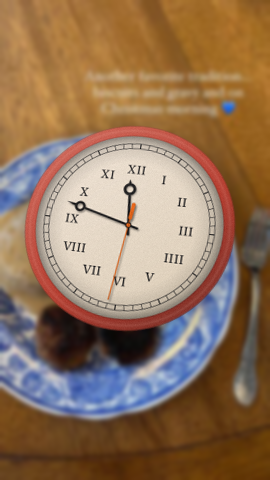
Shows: 11:47:31
